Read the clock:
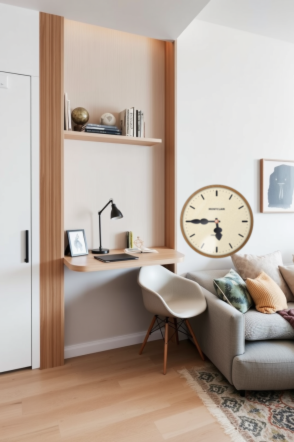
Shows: 5:45
